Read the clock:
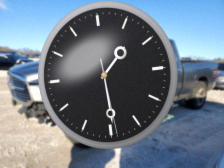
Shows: 1:29:29
